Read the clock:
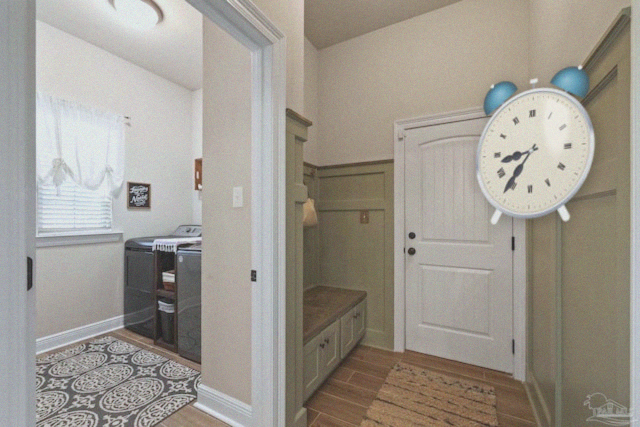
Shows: 8:36
